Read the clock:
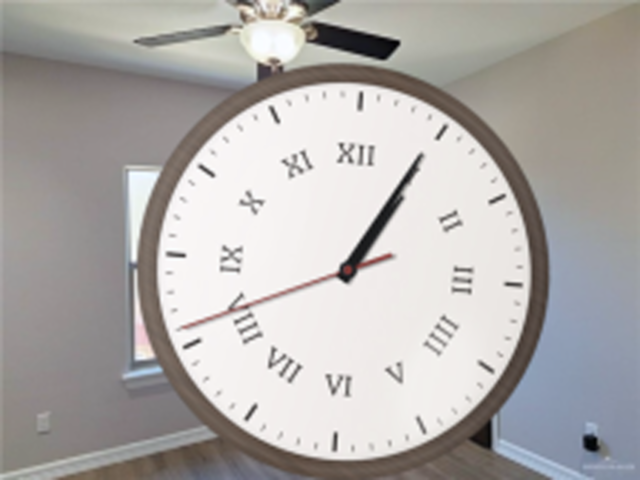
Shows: 1:04:41
